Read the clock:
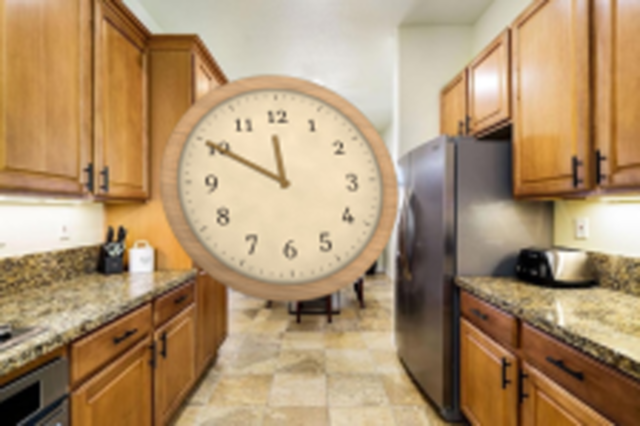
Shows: 11:50
